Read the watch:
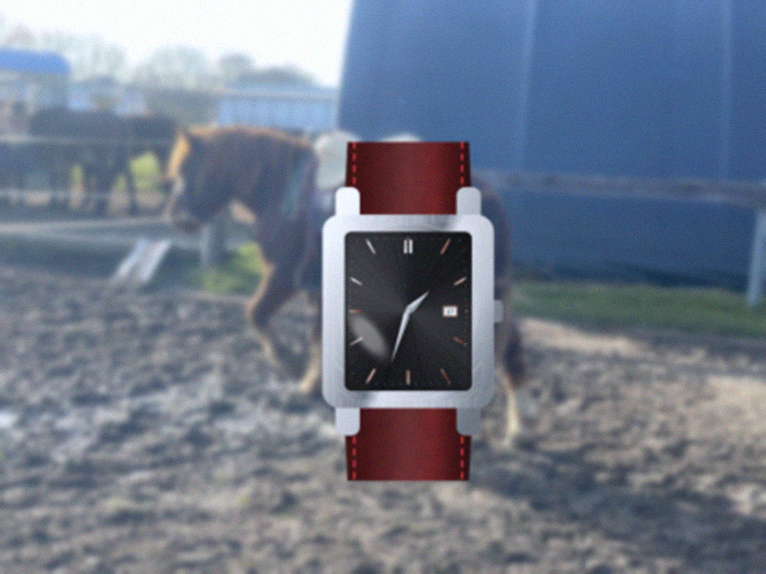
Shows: 1:33
